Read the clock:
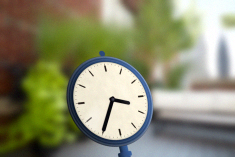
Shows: 3:35
